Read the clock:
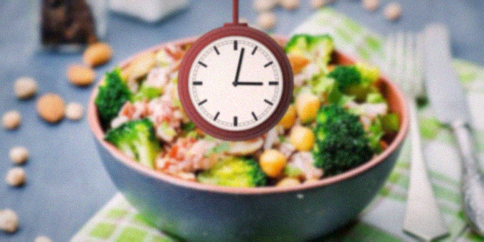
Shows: 3:02
